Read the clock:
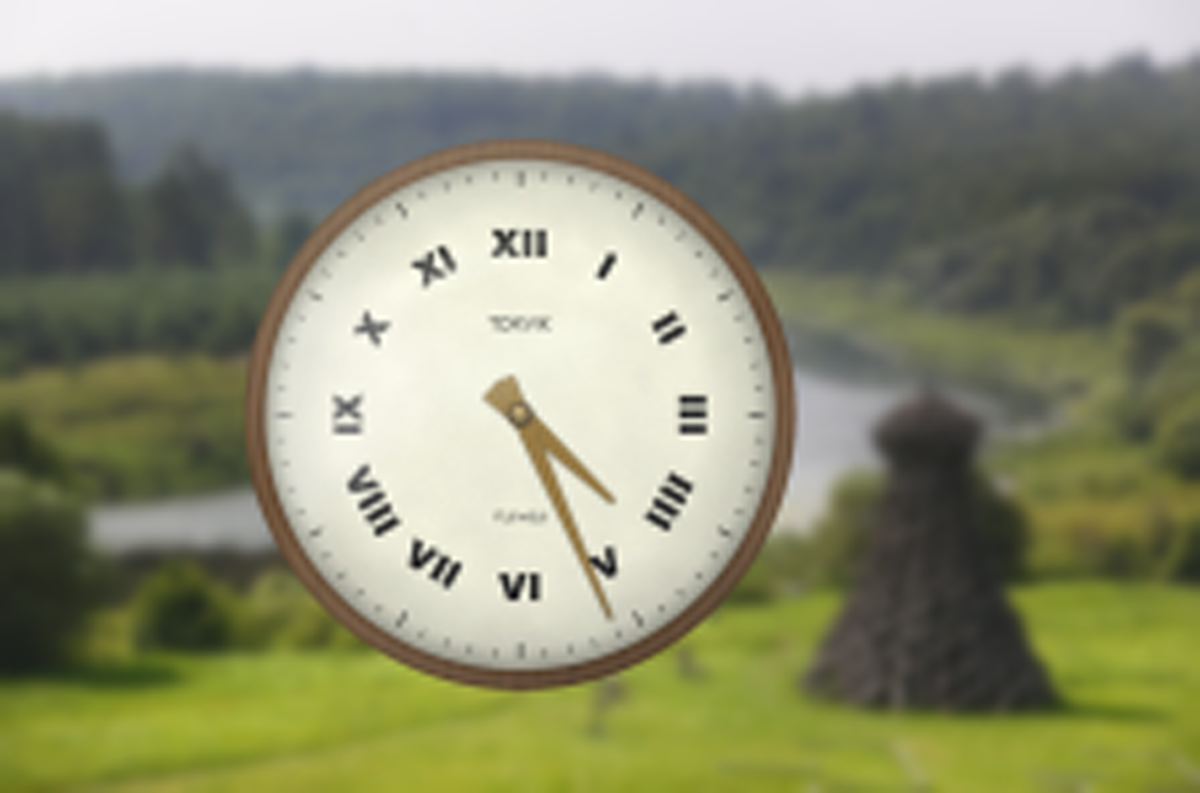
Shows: 4:26
